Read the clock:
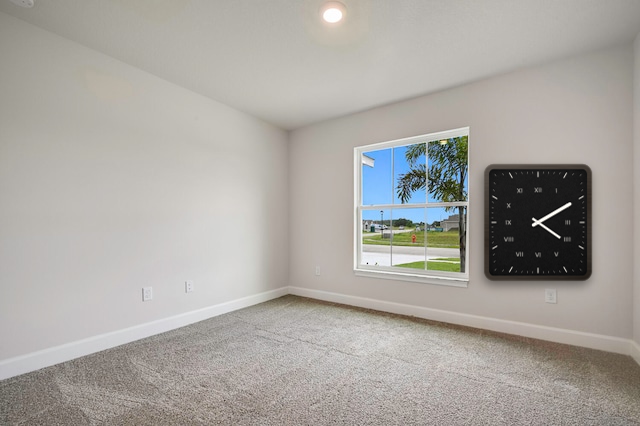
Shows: 4:10
